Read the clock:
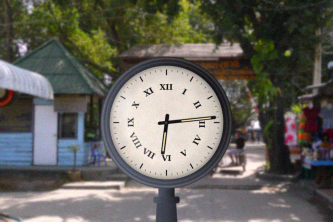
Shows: 6:14
